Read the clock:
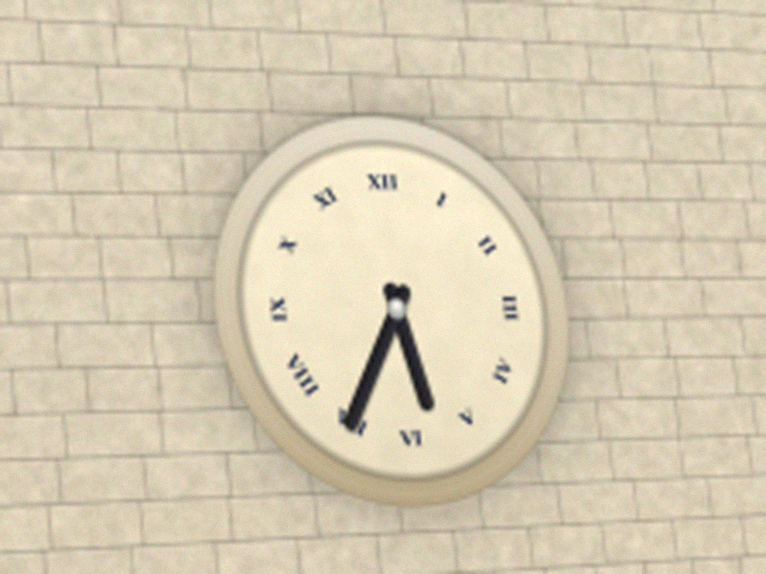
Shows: 5:35
